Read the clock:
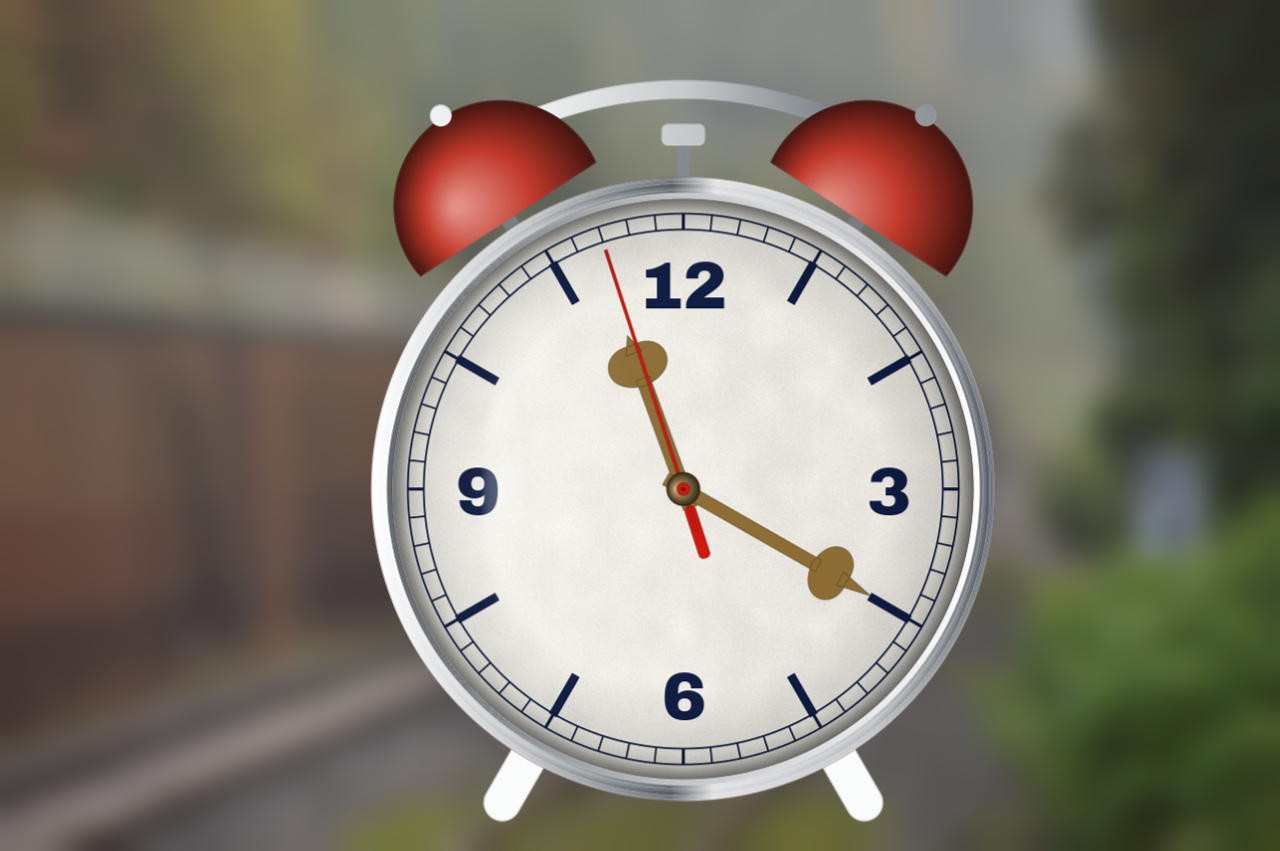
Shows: 11:19:57
